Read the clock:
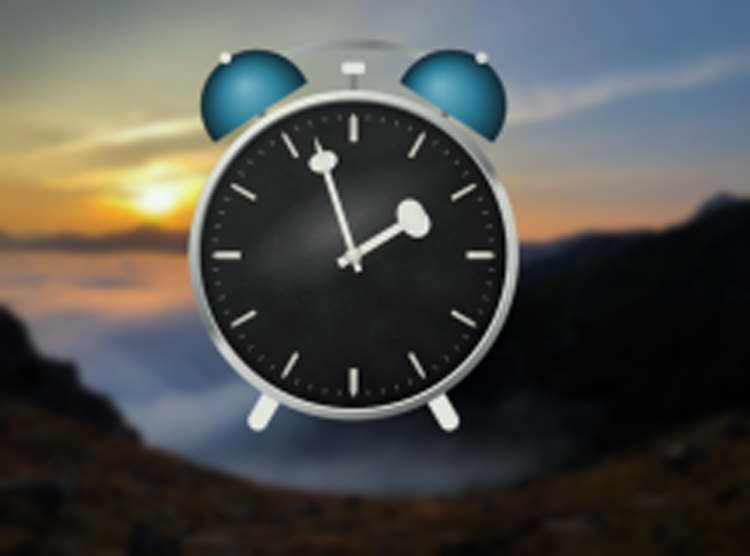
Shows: 1:57
